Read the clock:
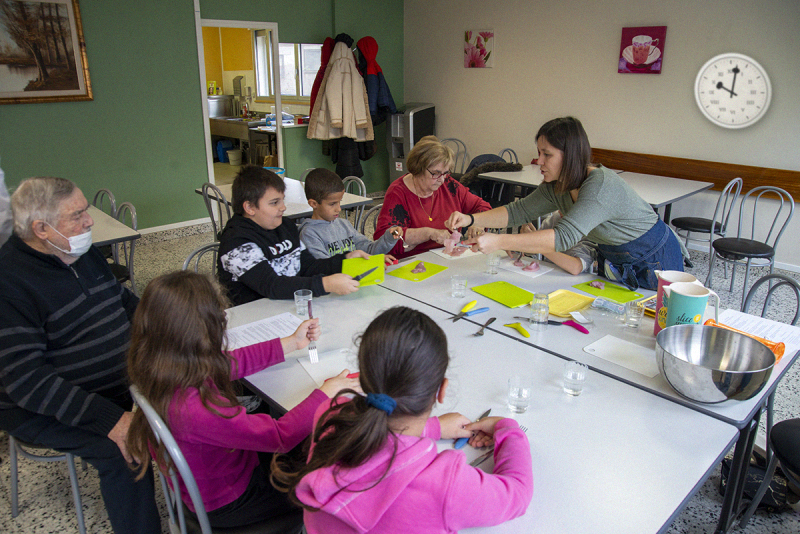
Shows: 10:02
